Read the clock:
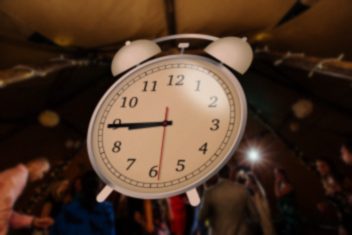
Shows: 8:44:29
